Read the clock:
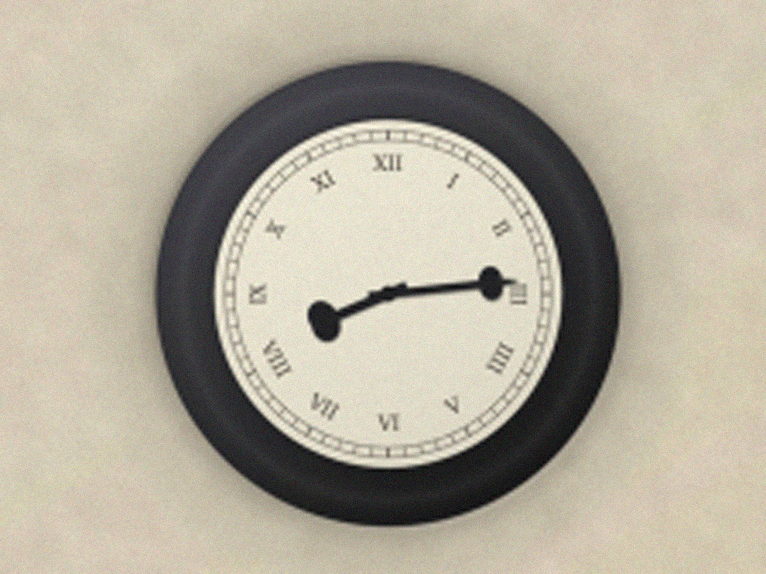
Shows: 8:14
